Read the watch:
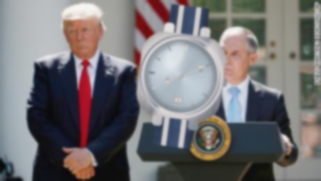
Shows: 8:10
